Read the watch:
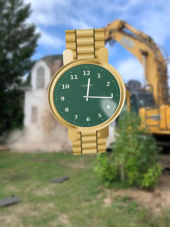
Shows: 12:16
